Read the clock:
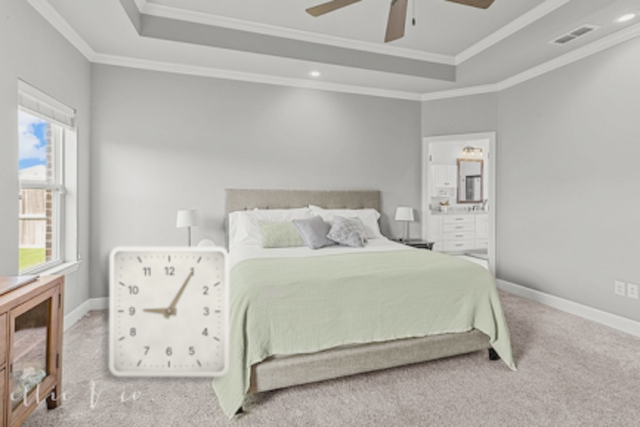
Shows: 9:05
